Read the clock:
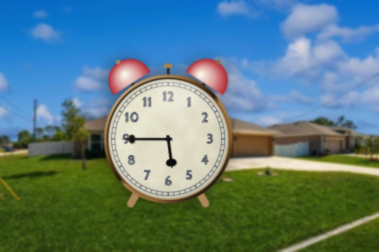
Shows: 5:45
